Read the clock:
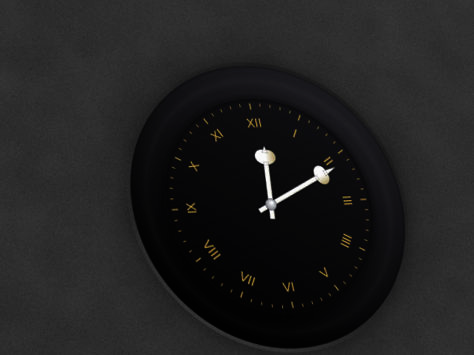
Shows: 12:11
